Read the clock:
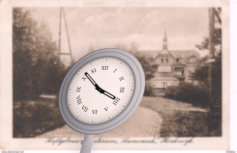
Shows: 3:52
